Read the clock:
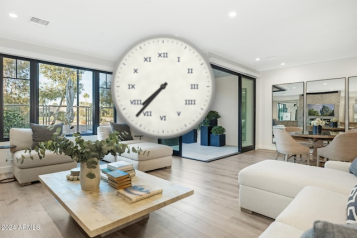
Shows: 7:37
